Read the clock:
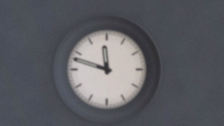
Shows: 11:48
